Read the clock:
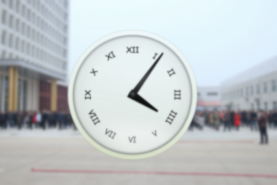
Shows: 4:06
